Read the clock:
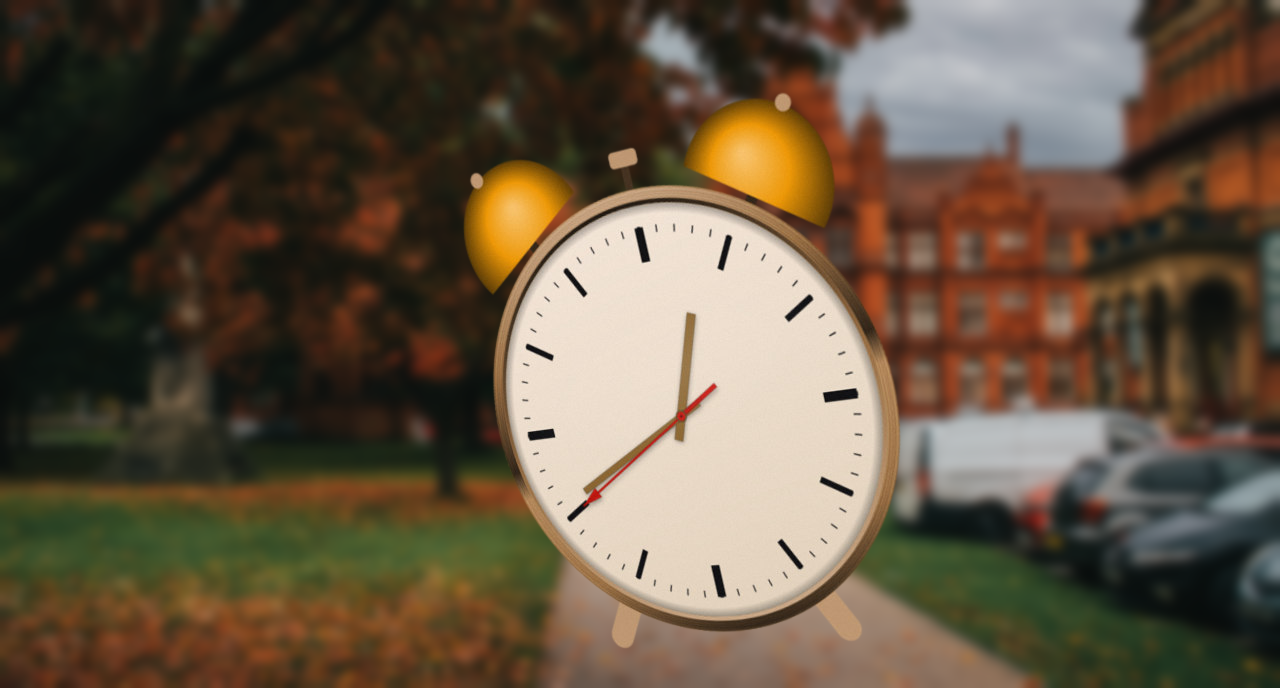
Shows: 12:40:40
